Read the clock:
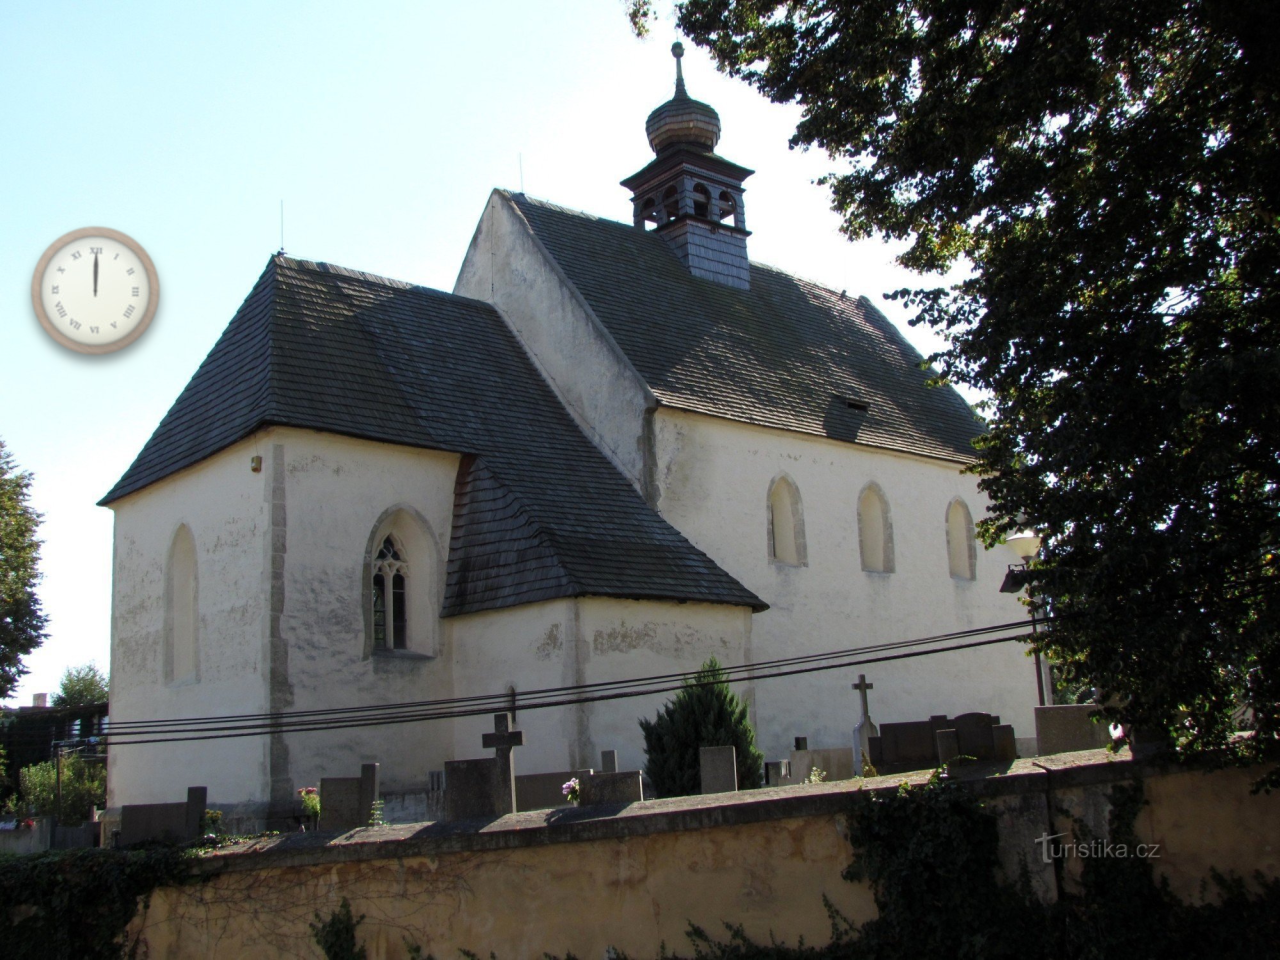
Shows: 12:00
